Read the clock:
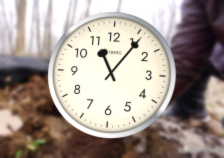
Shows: 11:06
